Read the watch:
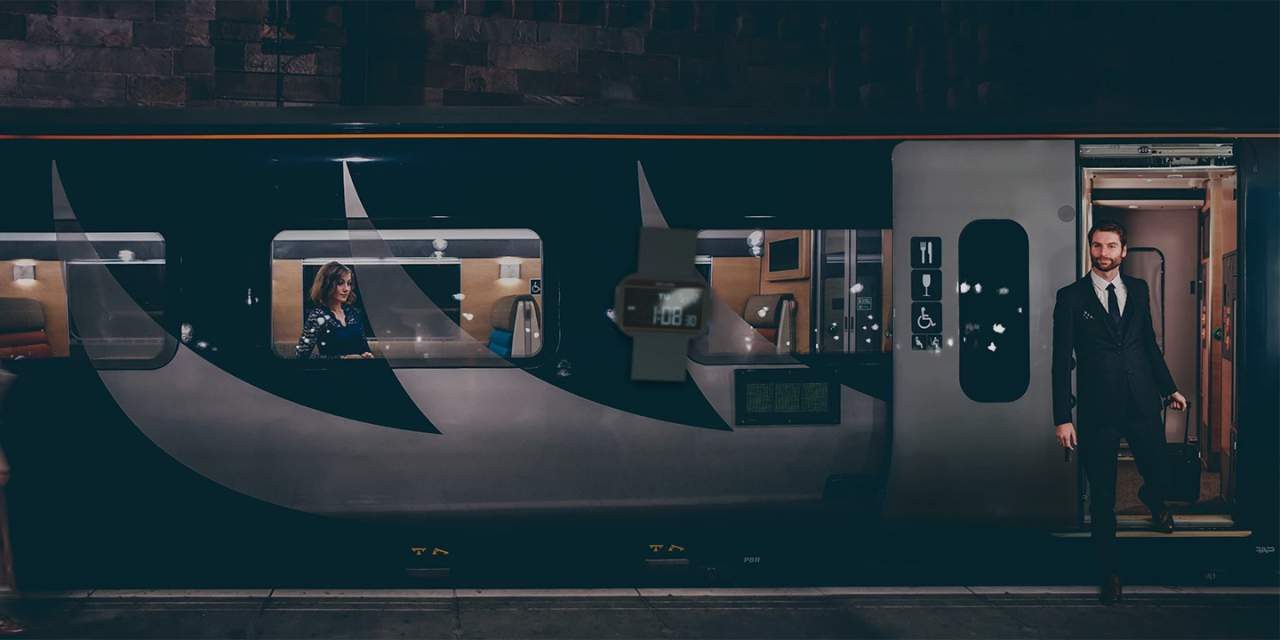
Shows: 1:08
